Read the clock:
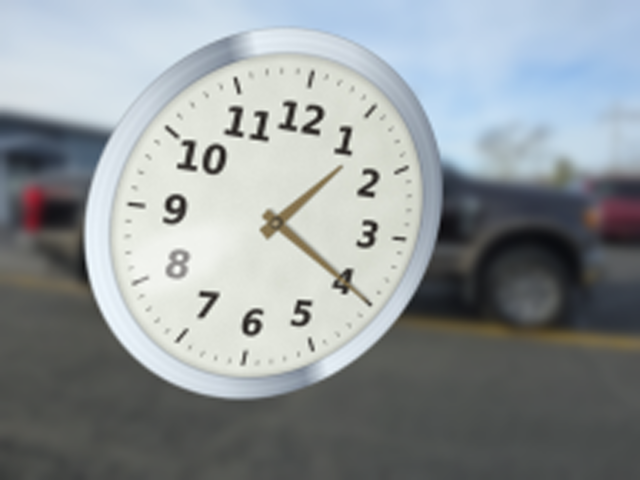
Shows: 1:20
